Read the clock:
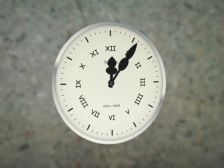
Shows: 12:06
